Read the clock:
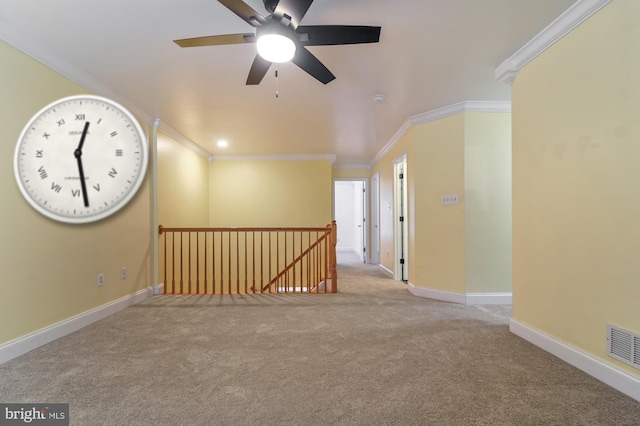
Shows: 12:28
